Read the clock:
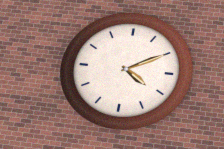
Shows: 4:10
